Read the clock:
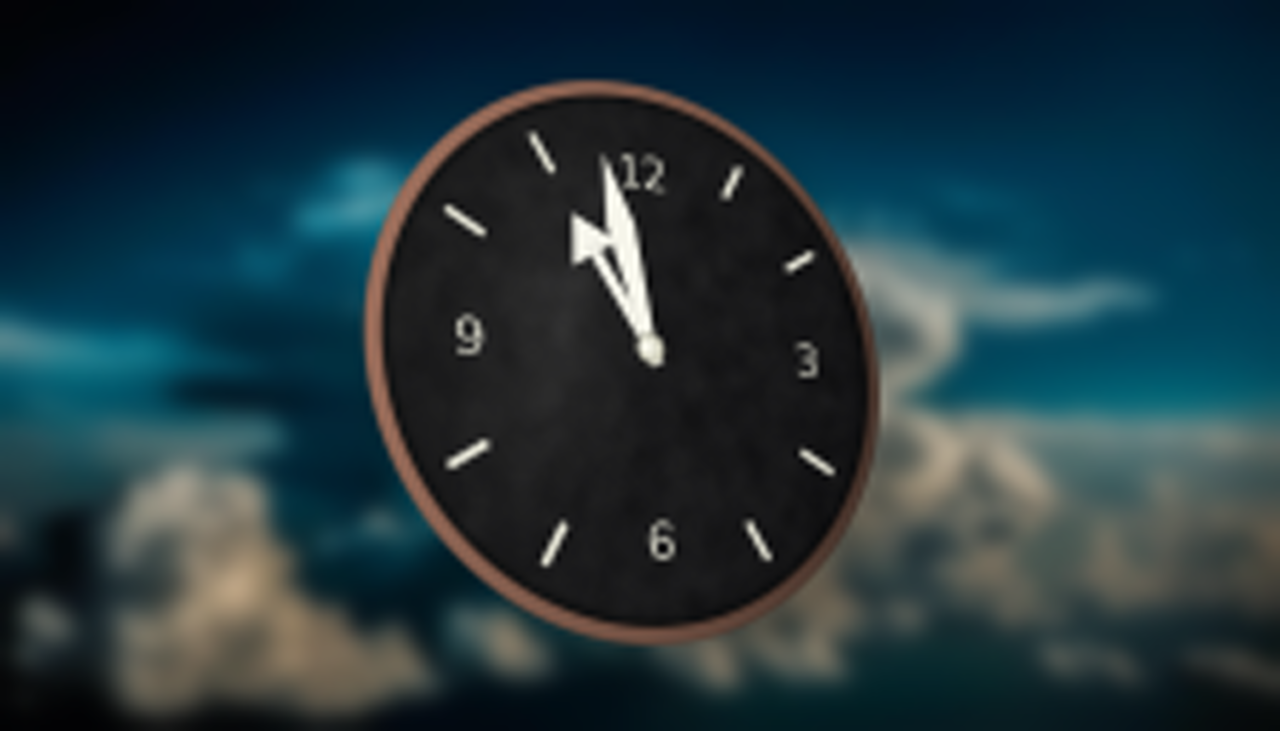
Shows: 10:58
